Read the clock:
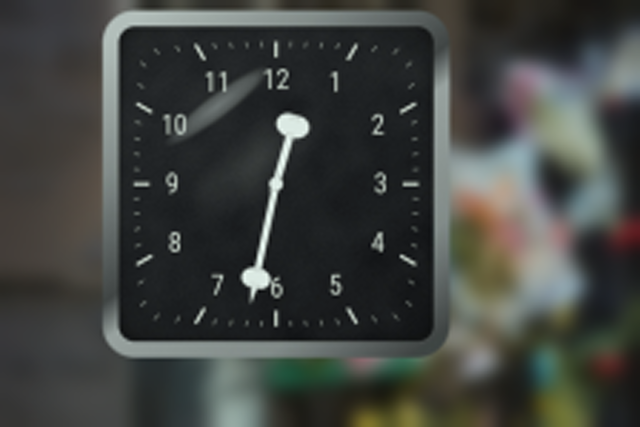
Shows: 12:32
